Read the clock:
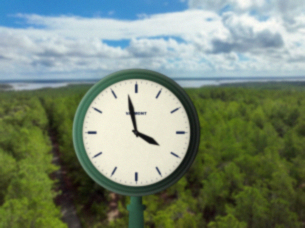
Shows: 3:58
